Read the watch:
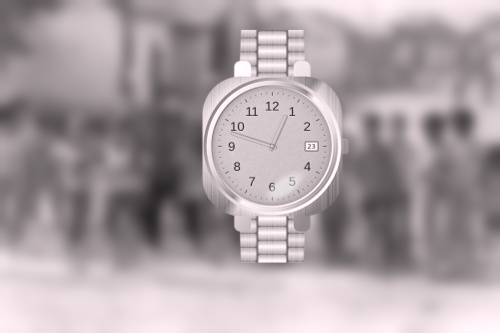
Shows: 12:48
